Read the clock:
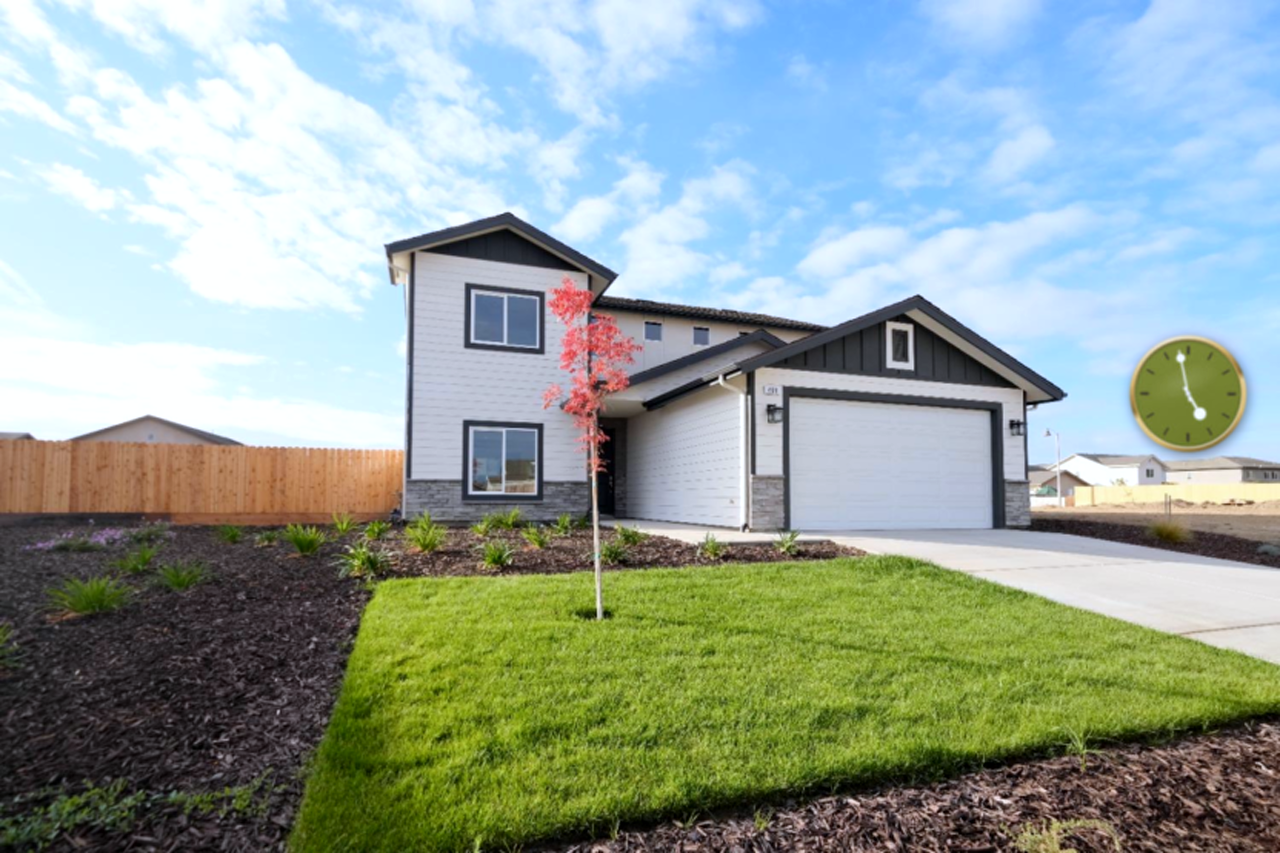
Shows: 4:58
